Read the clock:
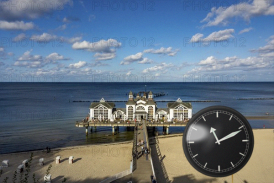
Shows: 11:11
